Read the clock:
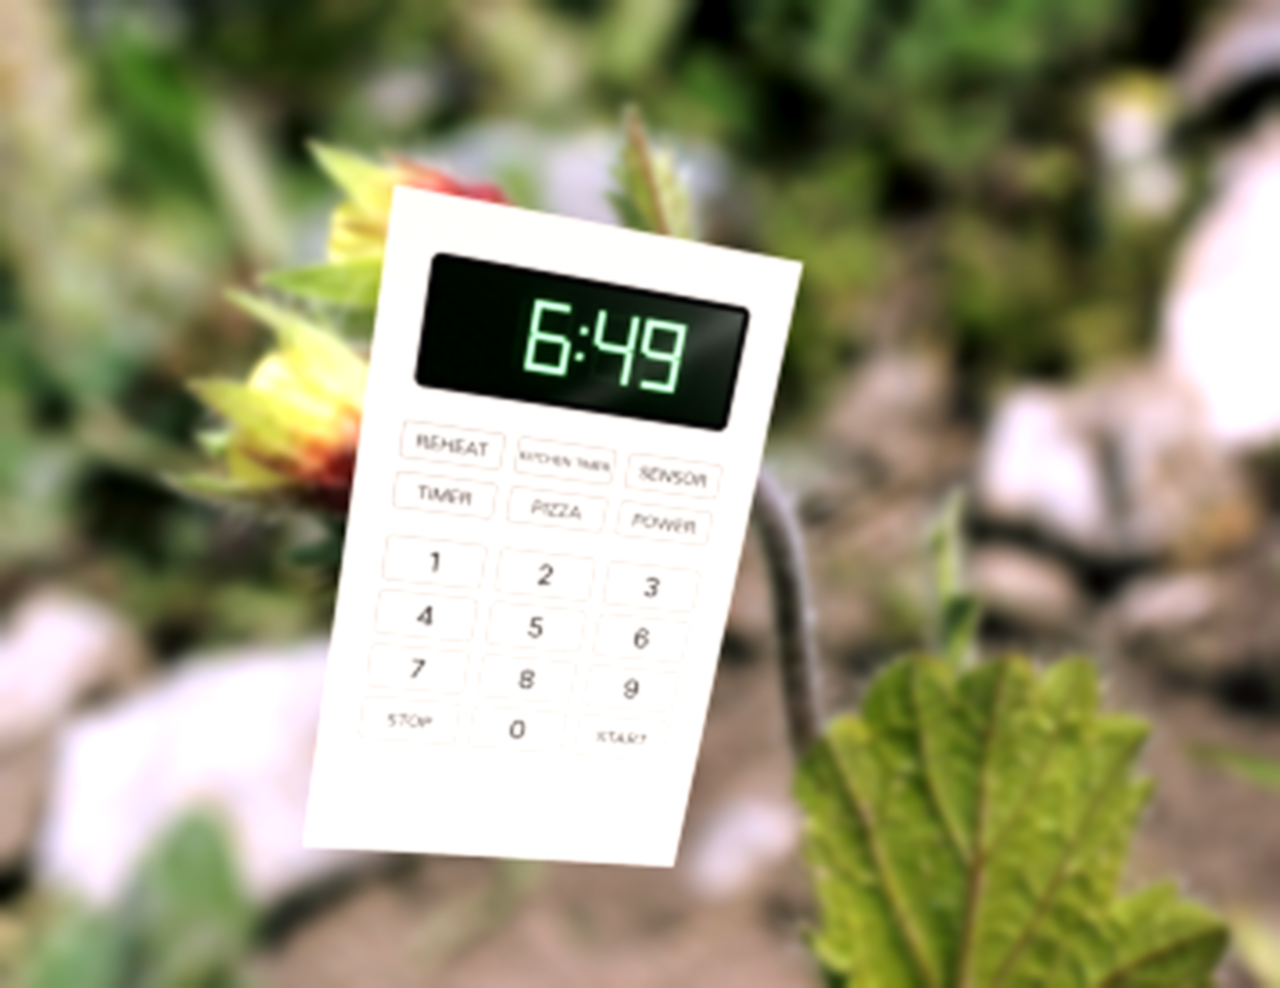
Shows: 6:49
